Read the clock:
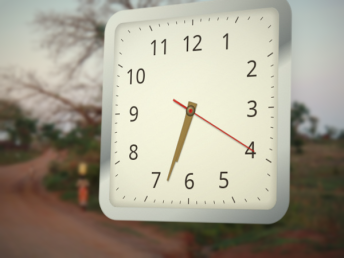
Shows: 6:33:20
